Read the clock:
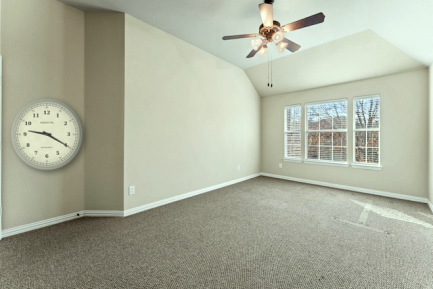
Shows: 9:20
